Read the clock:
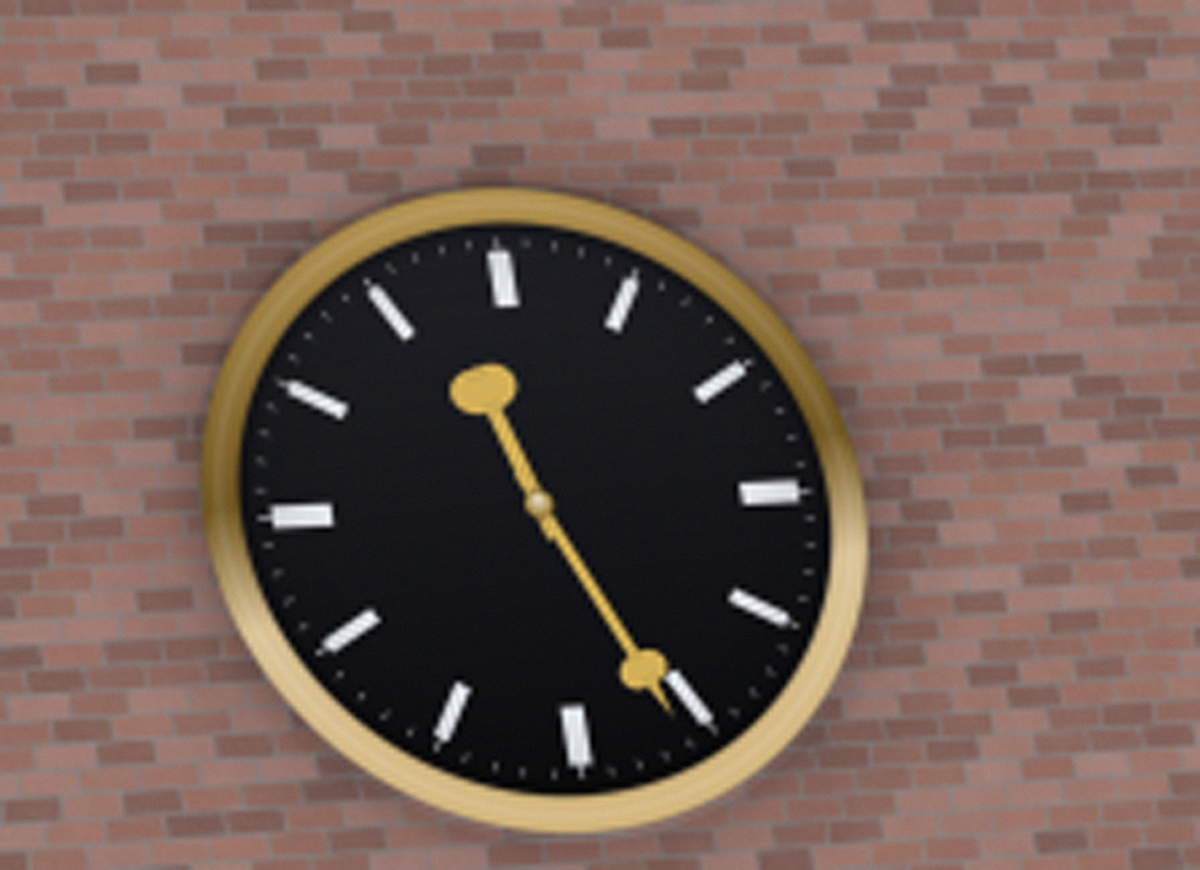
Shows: 11:26
